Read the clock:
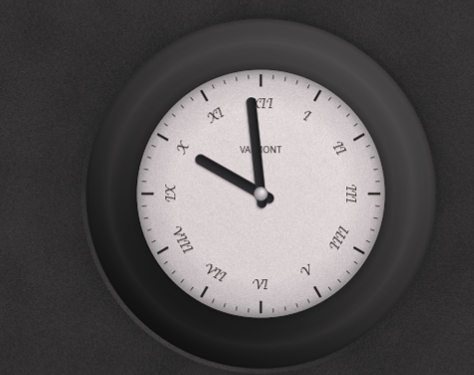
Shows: 9:59
